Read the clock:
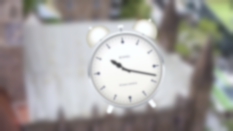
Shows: 10:18
